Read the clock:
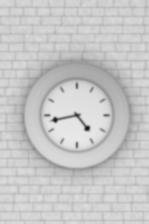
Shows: 4:43
